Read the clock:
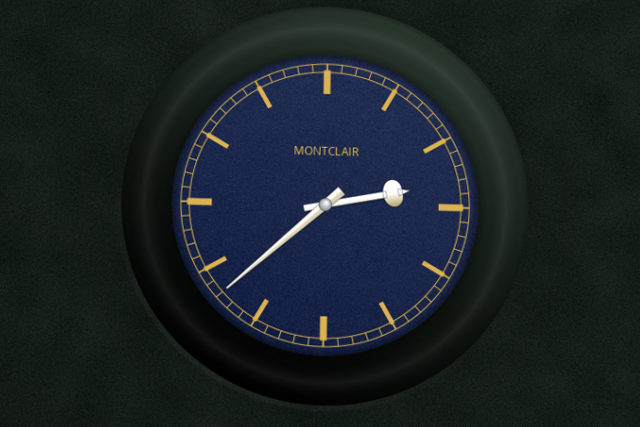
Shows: 2:38
